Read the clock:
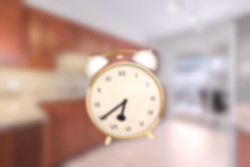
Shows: 6:40
